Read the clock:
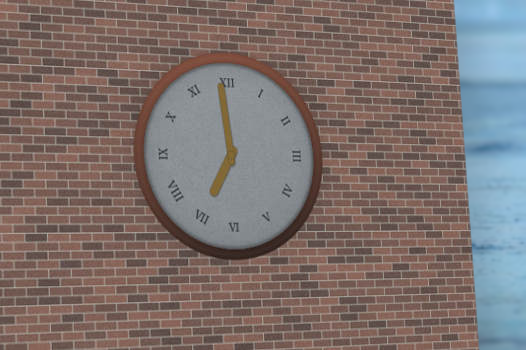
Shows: 6:59
